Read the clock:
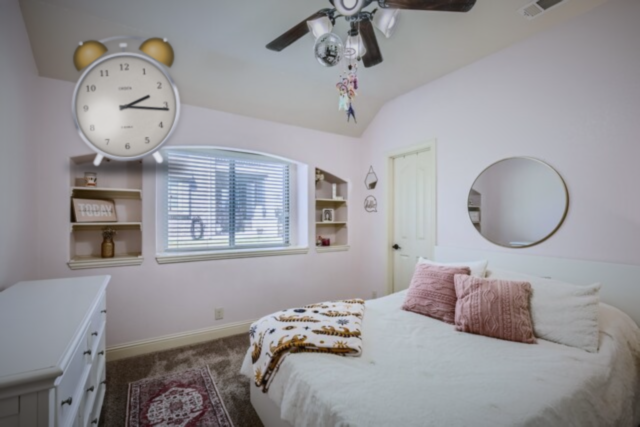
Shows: 2:16
